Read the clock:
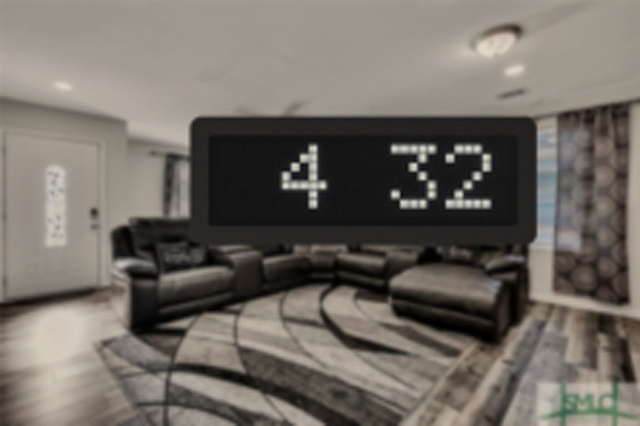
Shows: 4:32
